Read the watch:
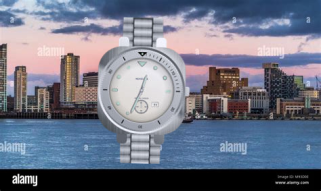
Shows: 12:34
